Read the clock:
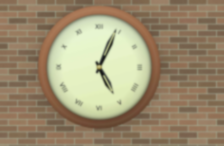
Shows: 5:04
